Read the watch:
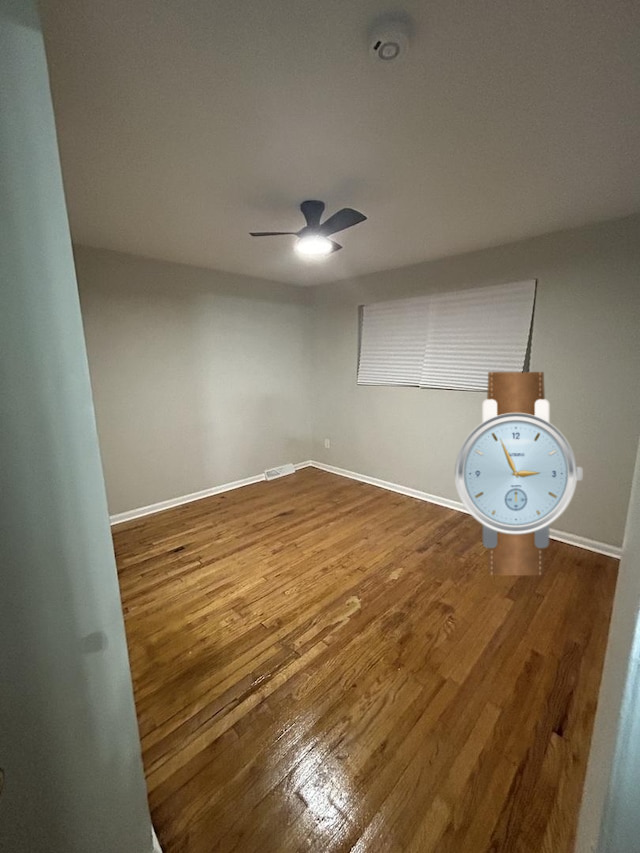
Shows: 2:56
